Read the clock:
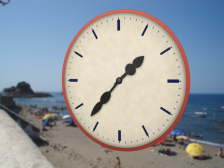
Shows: 1:37
